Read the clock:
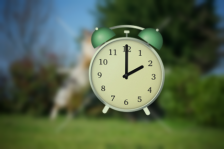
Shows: 2:00
